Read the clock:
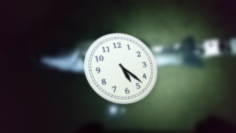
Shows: 5:23
